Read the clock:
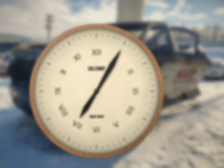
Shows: 7:05
